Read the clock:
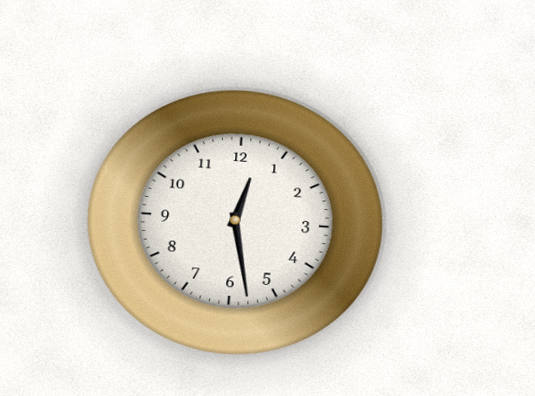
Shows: 12:28
